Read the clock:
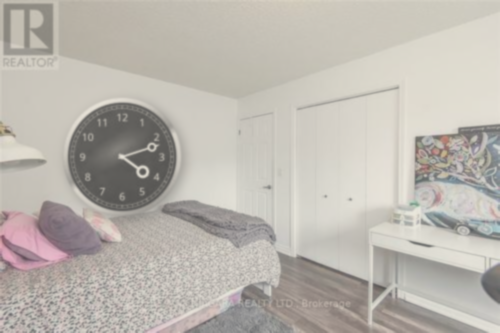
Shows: 4:12
